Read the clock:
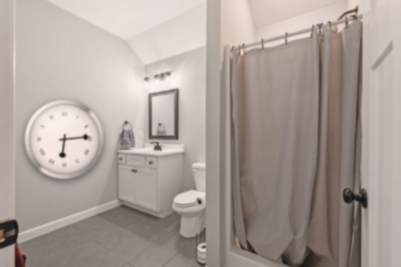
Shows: 6:14
